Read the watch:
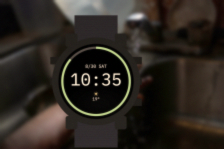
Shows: 10:35
